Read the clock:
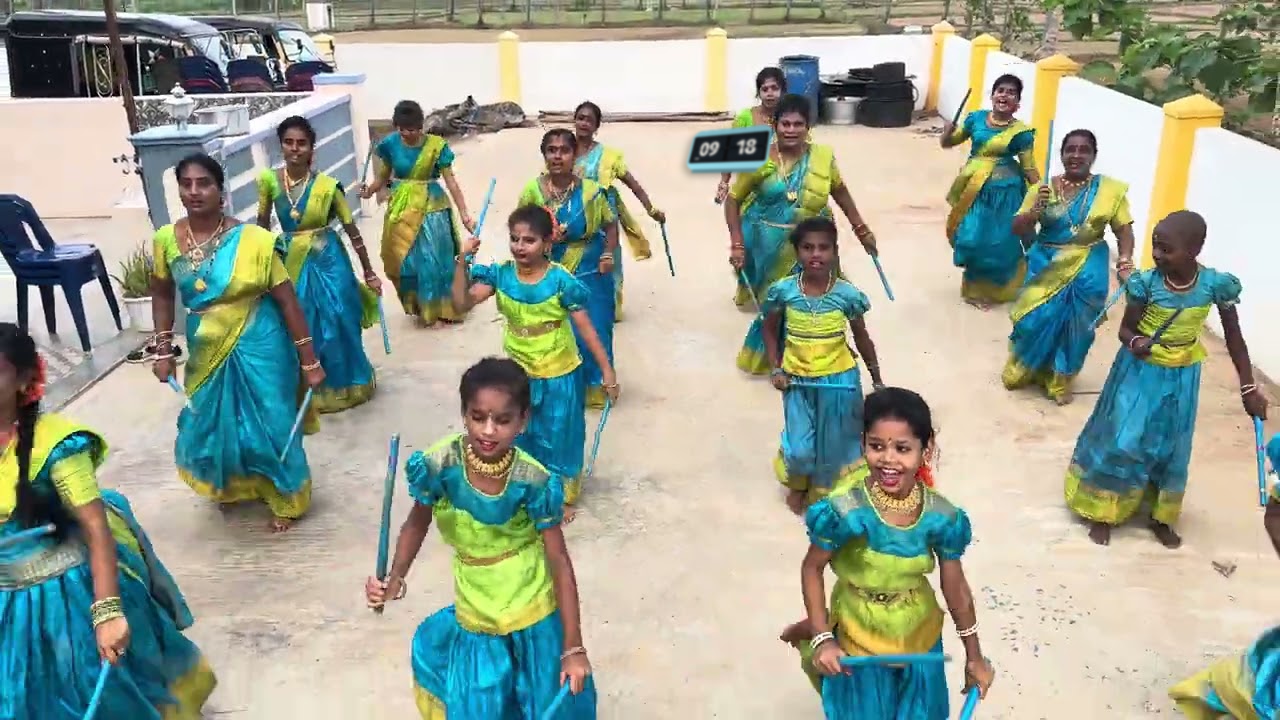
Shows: 9:18
